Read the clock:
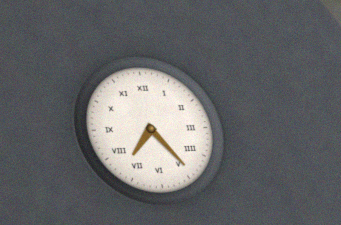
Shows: 7:24
